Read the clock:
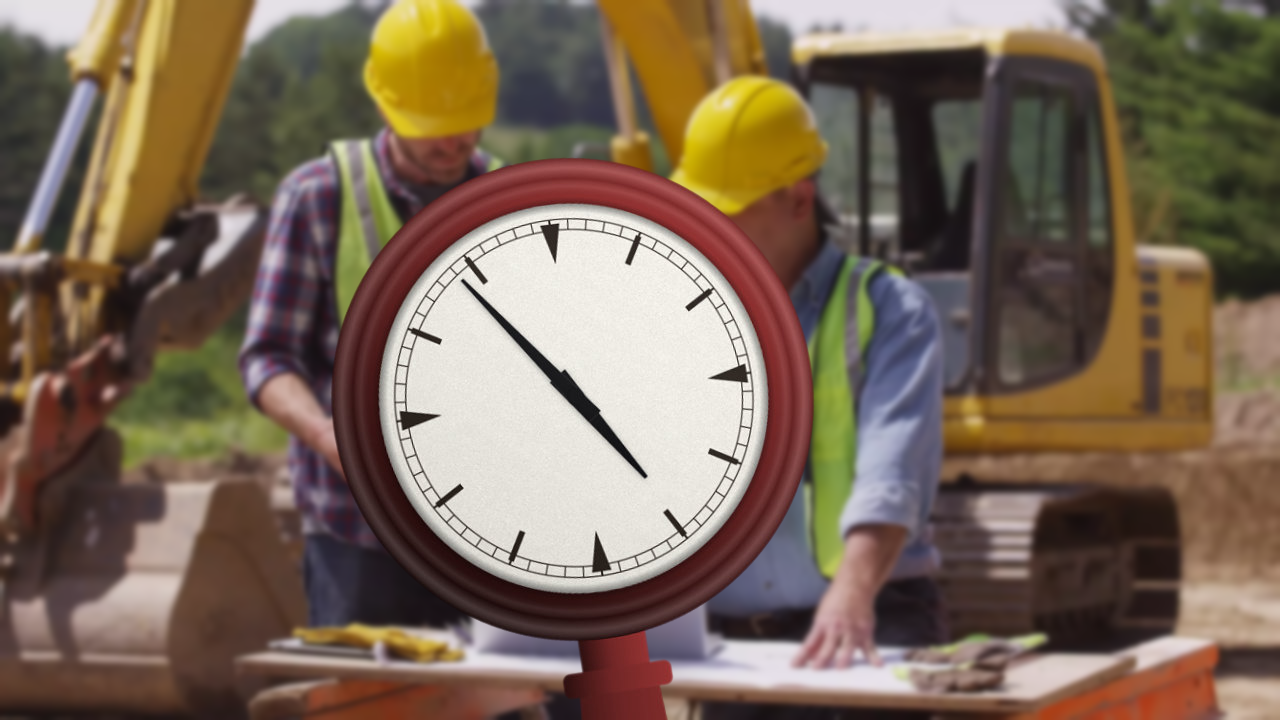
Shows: 4:54
